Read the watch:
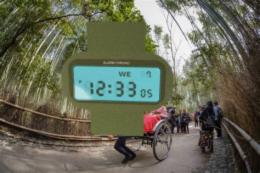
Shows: 12:33:05
